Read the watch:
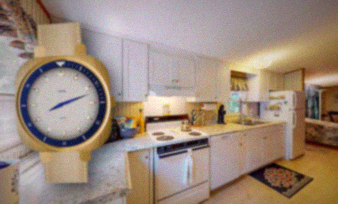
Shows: 8:12
